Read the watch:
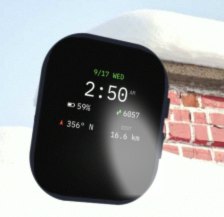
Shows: 2:50
